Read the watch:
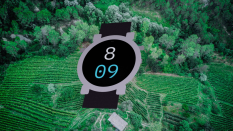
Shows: 8:09
